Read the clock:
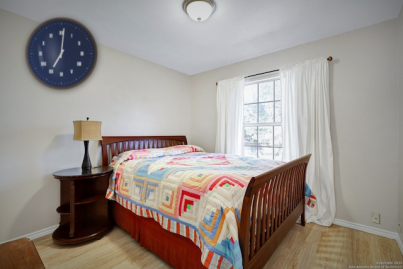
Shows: 7:01
